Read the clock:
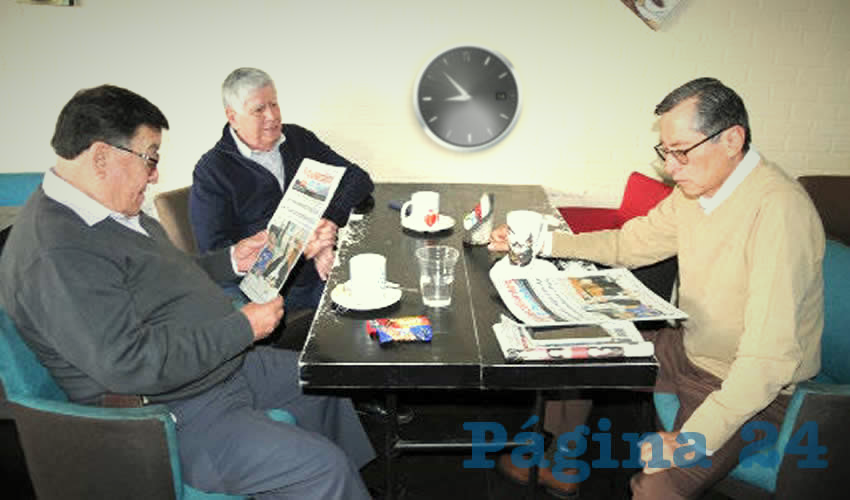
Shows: 8:53
